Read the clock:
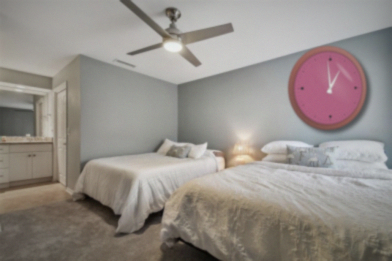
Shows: 12:59
